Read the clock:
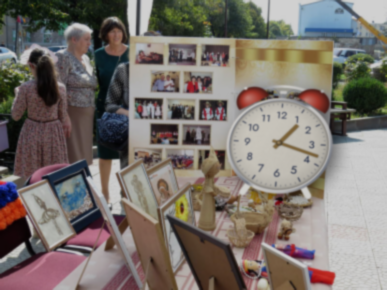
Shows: 1:18
